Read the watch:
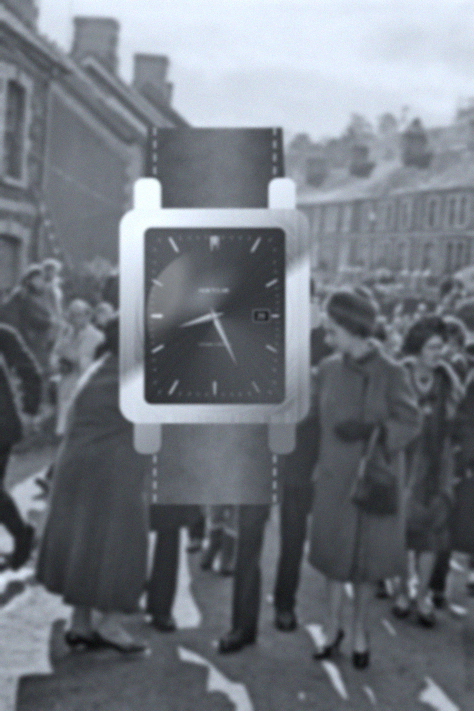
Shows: 8:26
